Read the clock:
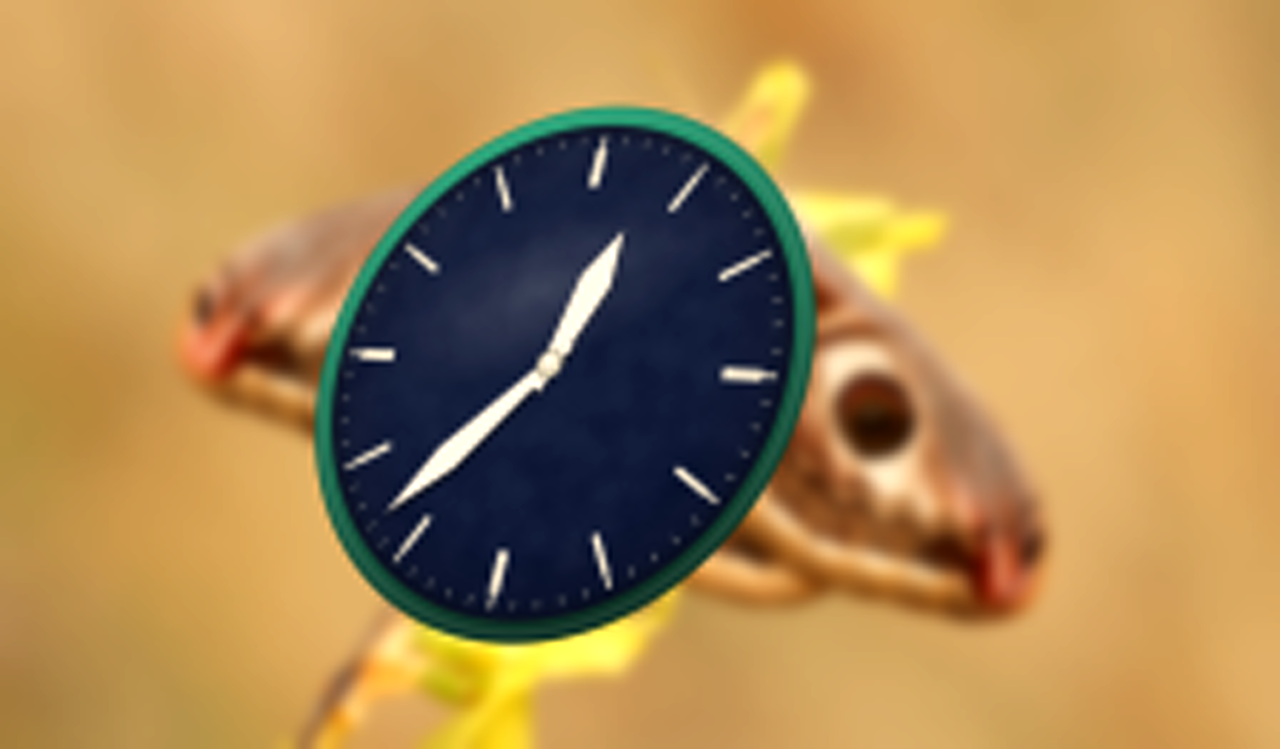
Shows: 12:37
